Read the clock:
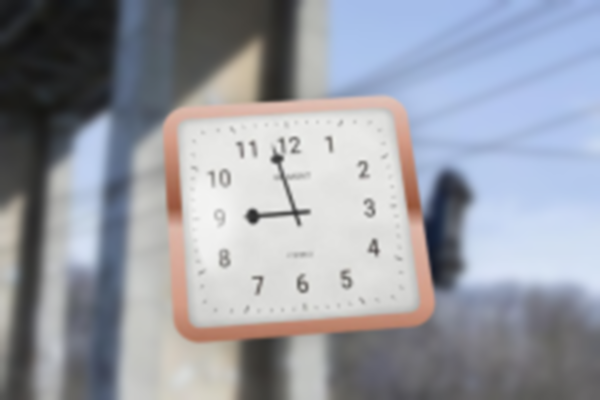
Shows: 8:58
